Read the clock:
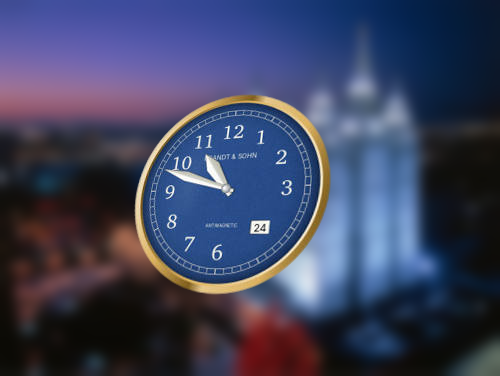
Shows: 10:48
